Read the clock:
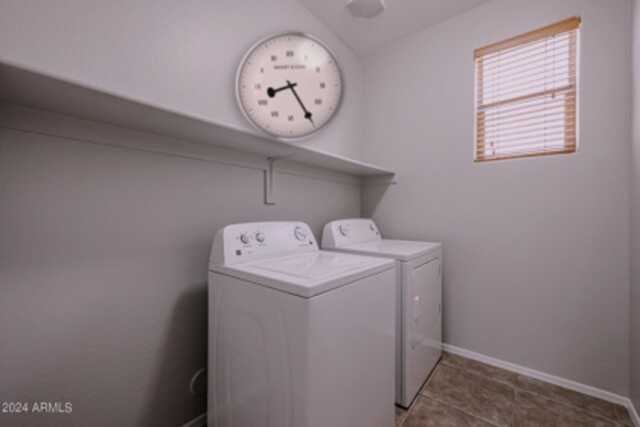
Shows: 8:25
